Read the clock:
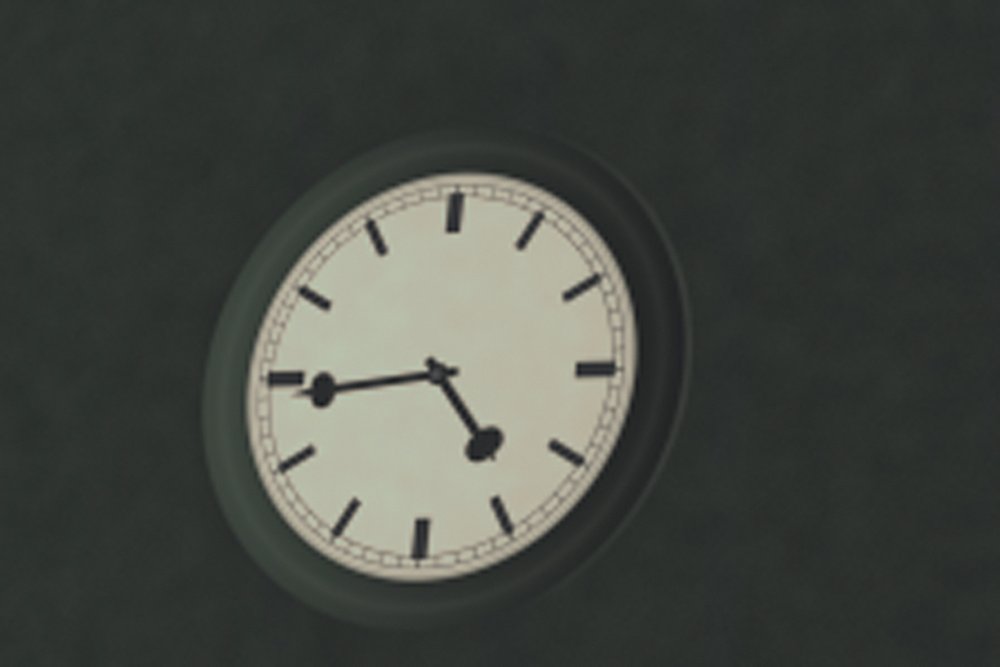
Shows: 4:44
